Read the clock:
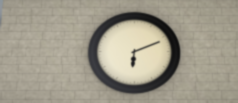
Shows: 6:11
